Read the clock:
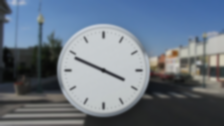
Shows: 3:49
